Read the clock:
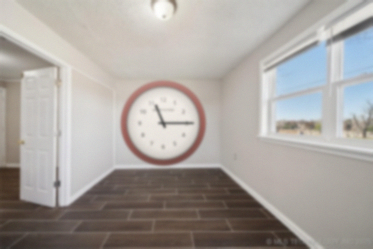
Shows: 11:15
